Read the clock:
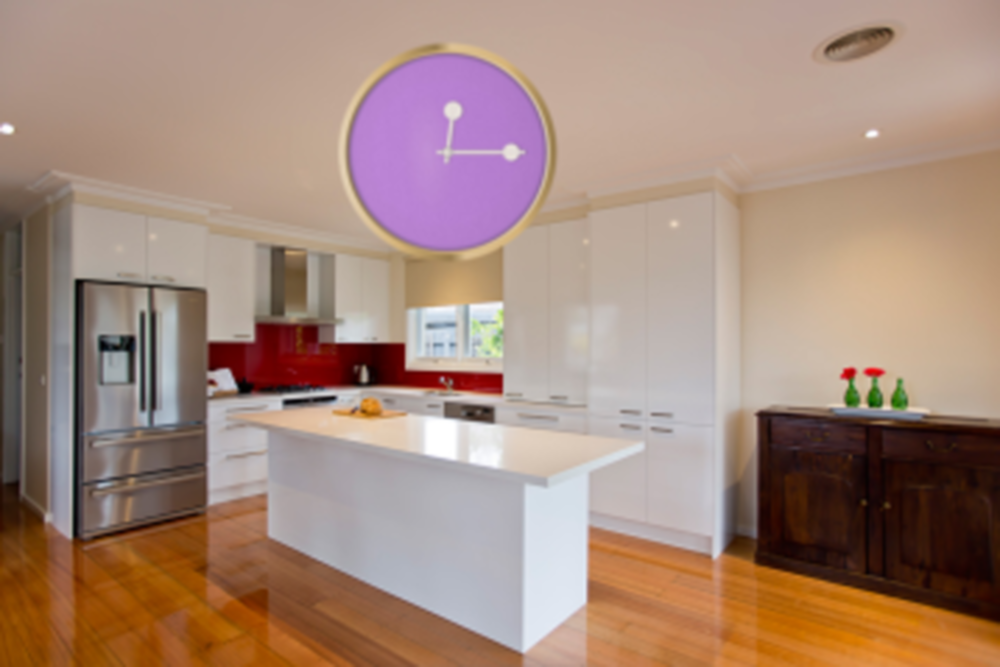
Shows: 12:15
